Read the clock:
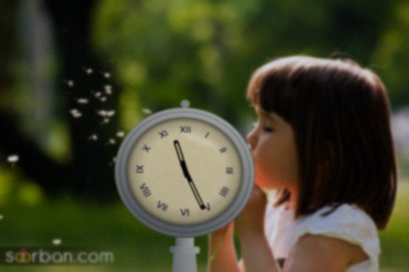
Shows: 11:26
